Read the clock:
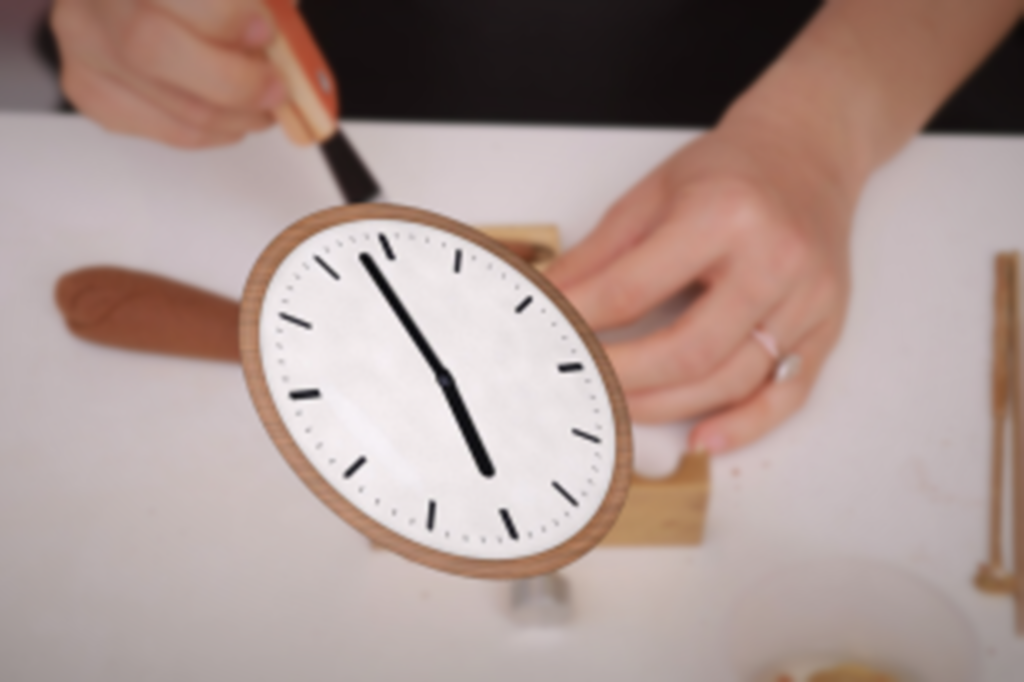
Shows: 5:58
